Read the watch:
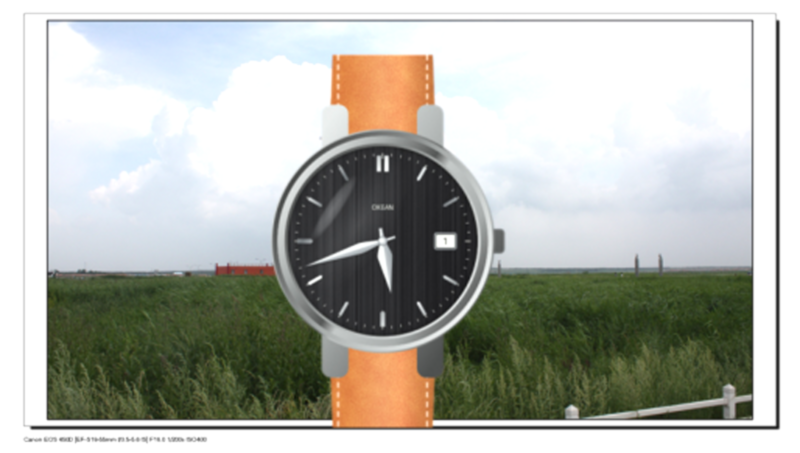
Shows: 5:42
